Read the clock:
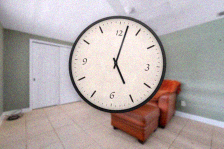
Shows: 5:02
